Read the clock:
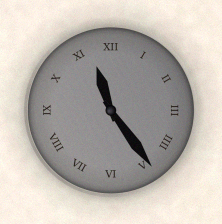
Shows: 11:24
